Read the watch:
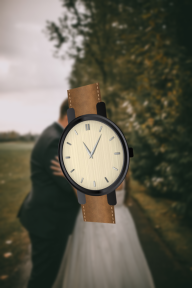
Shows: 11:06
